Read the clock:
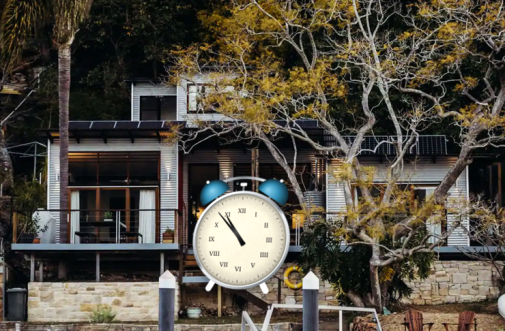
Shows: 10:53
